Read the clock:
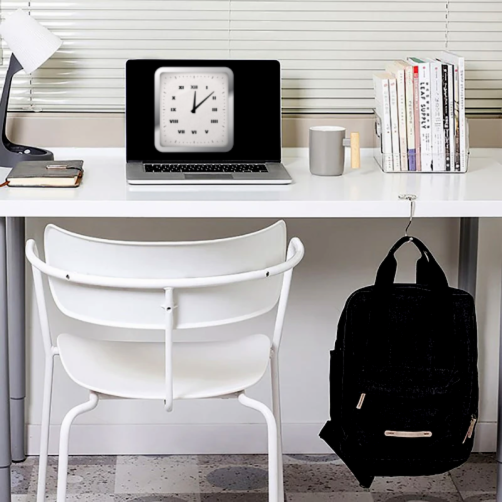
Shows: 12:08
